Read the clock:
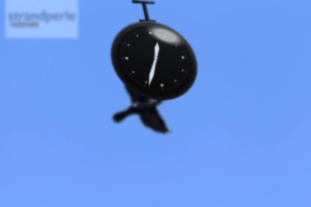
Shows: 12:34
